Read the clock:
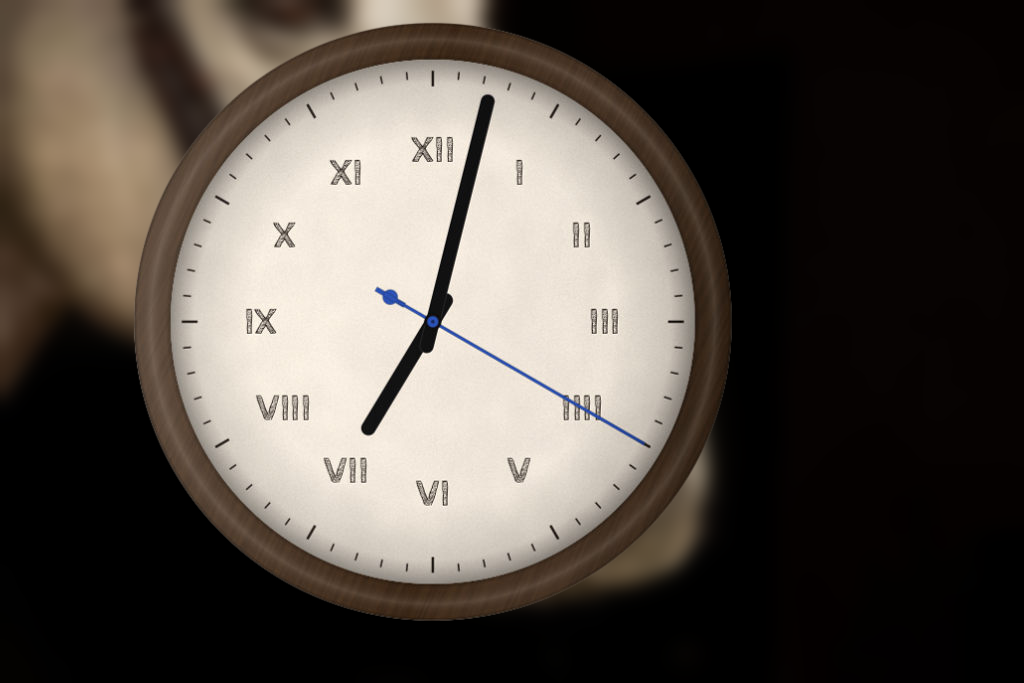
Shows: 7:02:20
